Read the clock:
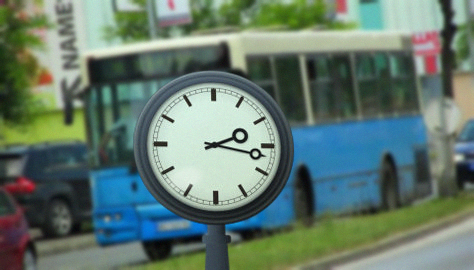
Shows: 2:17
